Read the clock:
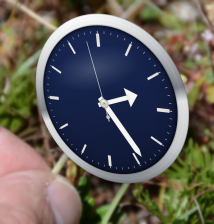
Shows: 2:23:58
